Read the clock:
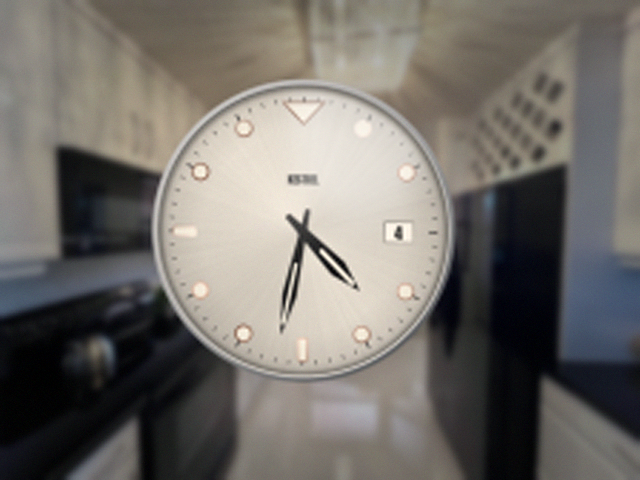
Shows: 4:32
